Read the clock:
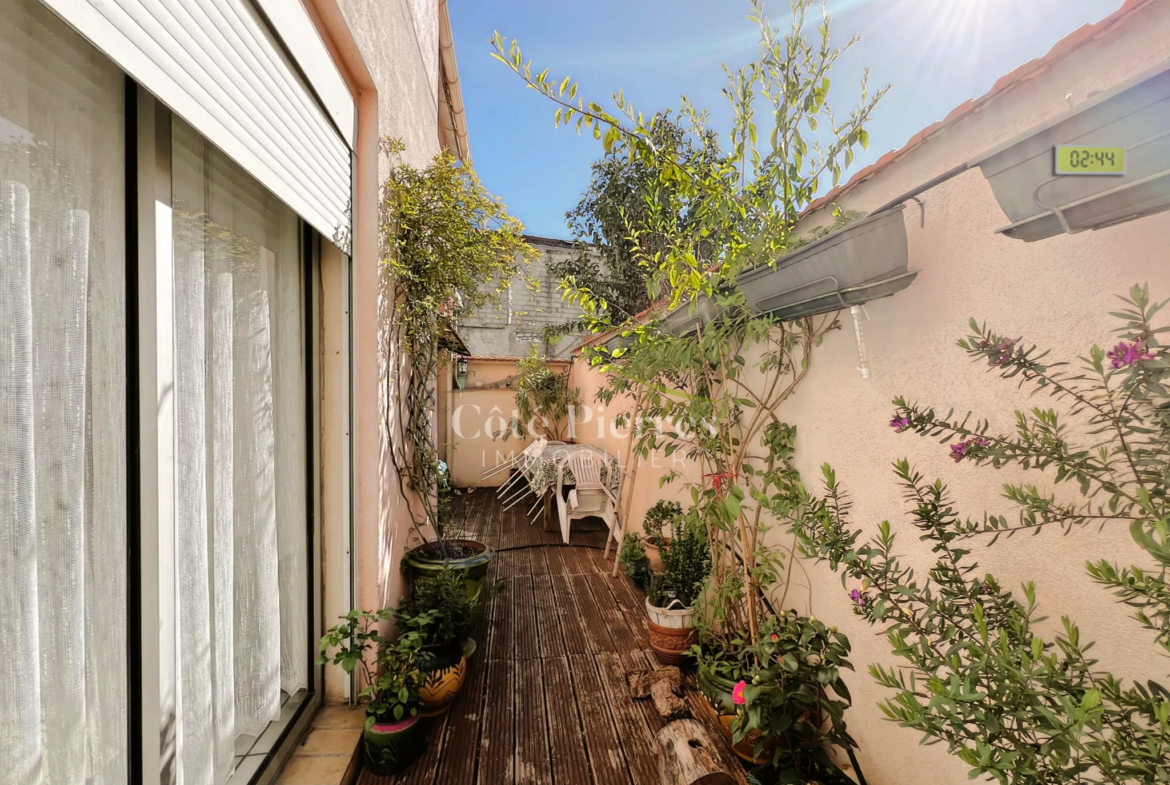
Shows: 2:44
